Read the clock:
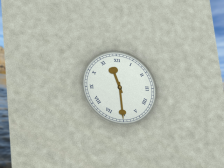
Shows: 11:30
